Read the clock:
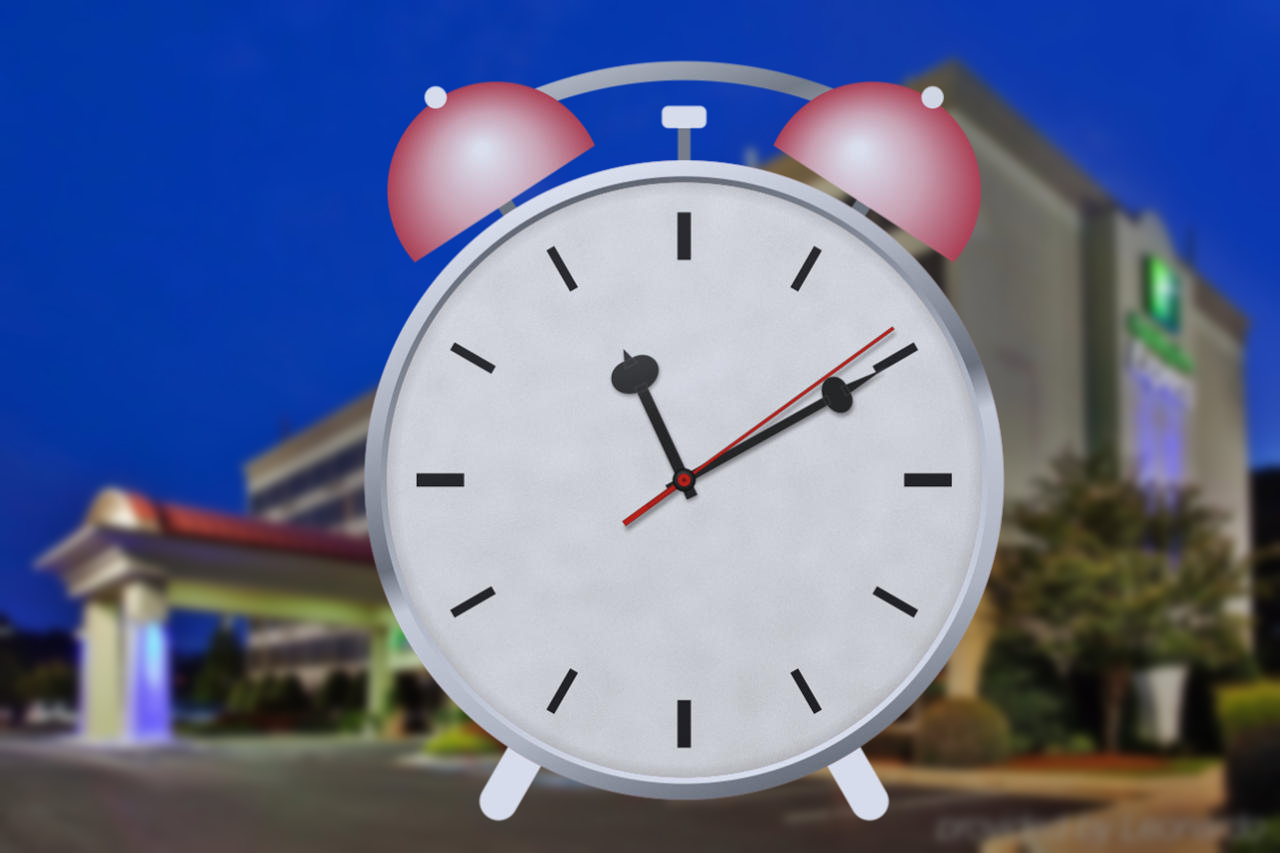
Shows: 11:10:09
